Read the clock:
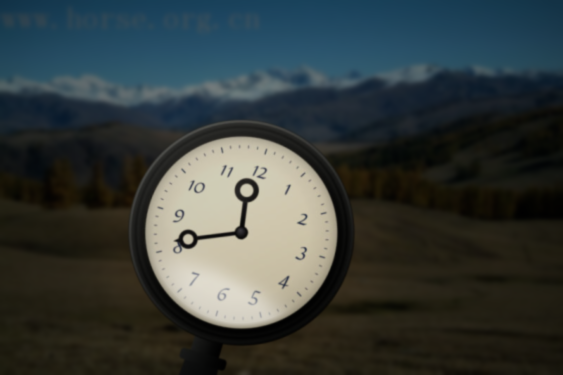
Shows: 11:41
